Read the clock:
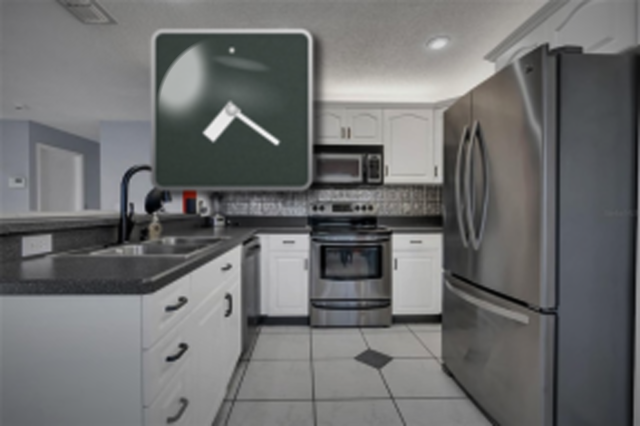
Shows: 7:21
